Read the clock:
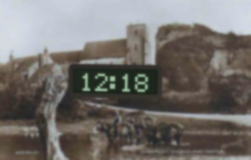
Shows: 12:18
